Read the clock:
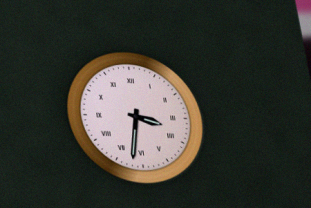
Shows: 3:32
